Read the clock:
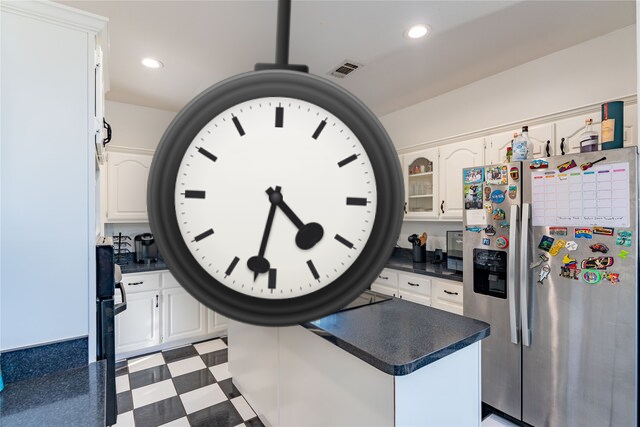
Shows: 4:32
